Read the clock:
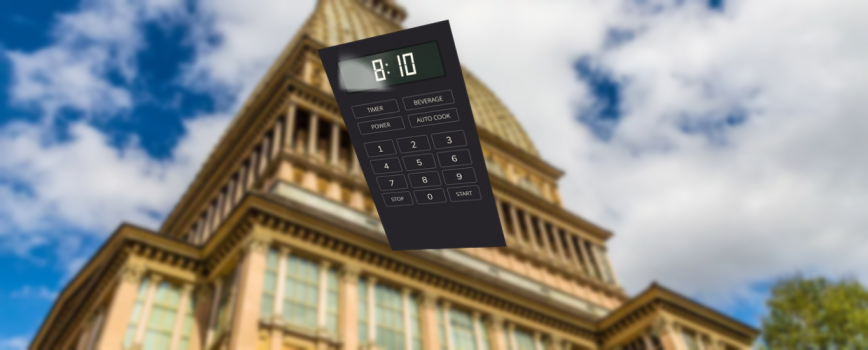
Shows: 8:10
